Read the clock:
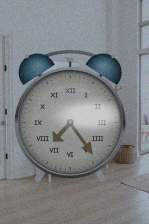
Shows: 7:24
